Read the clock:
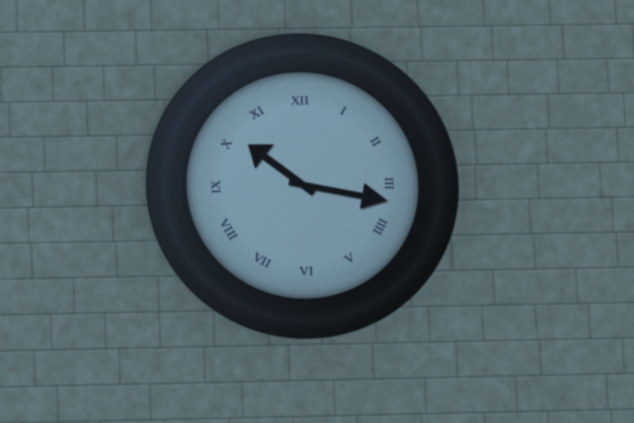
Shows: 10:17
